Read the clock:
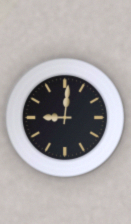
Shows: 9:01
